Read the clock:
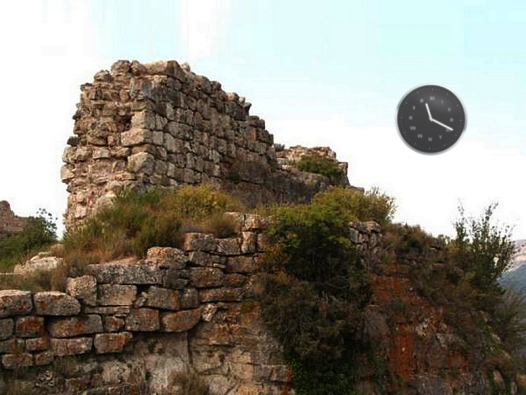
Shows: 11:19
